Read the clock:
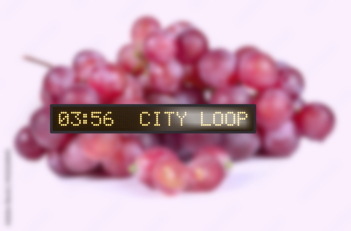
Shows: 3:56
